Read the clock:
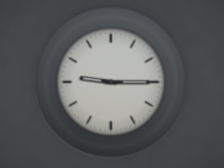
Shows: 9:15
